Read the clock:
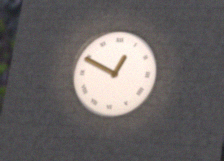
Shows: 12:49
